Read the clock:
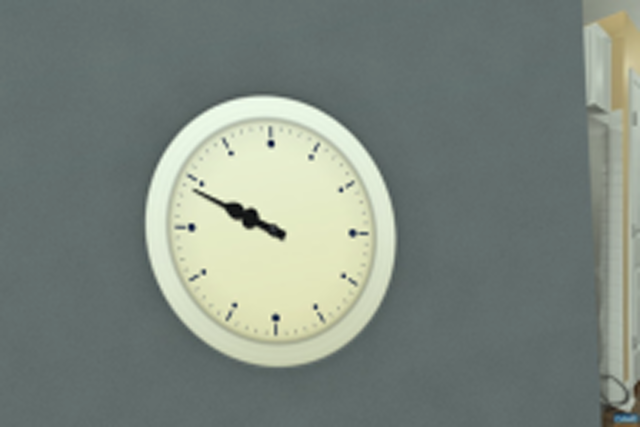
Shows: 9:49
